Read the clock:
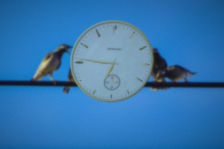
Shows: 6:46
